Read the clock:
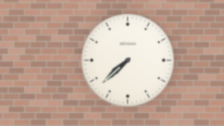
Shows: 7:38
